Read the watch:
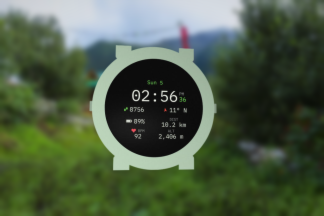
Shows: 2:56
